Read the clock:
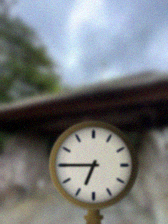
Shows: 6:45
